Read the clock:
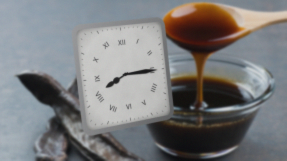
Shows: 8:15
